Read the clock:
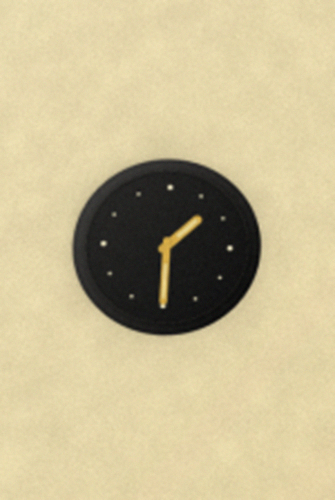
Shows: 1:30
